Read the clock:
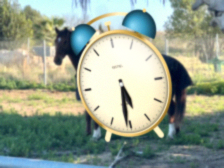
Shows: 5:31
